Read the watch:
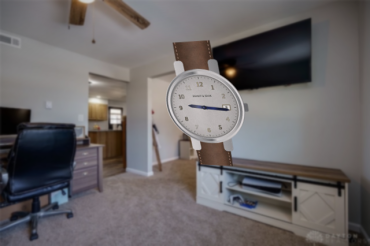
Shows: 9:16
